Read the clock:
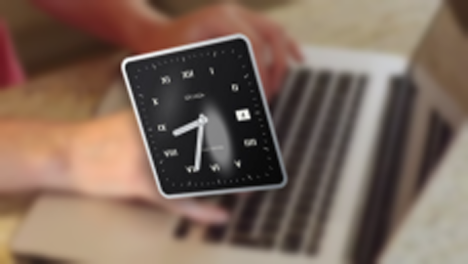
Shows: 8:34
